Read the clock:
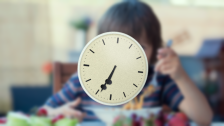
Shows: 6:34
